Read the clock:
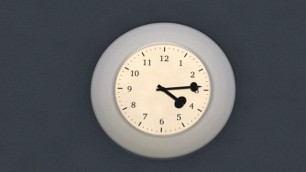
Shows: 4:14
